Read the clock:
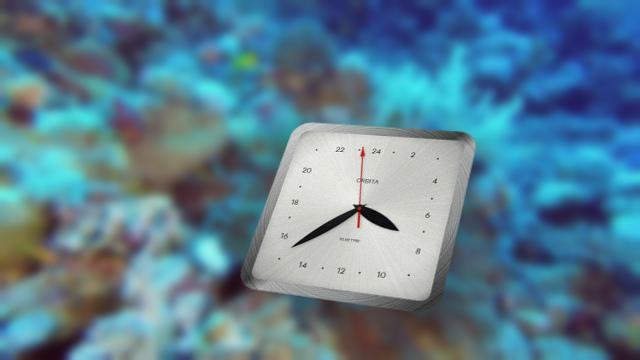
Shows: 7:37:58
